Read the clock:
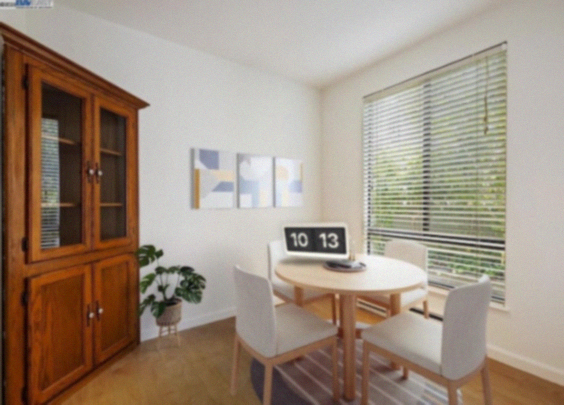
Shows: 10:13
